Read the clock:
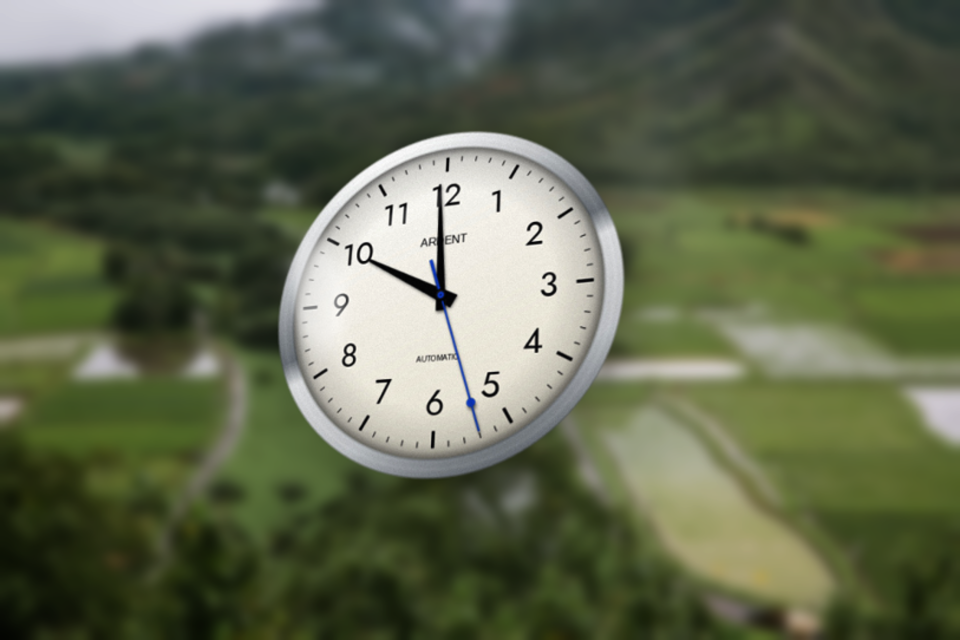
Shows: 9:59:27
